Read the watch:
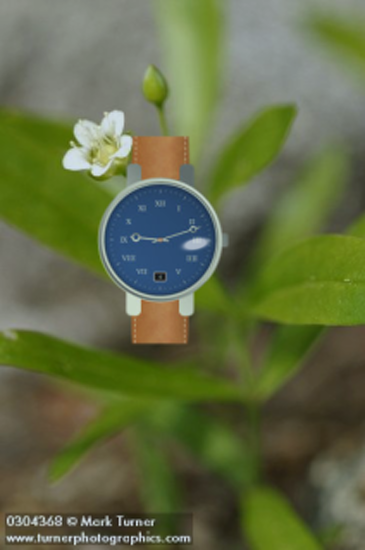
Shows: 9:12
